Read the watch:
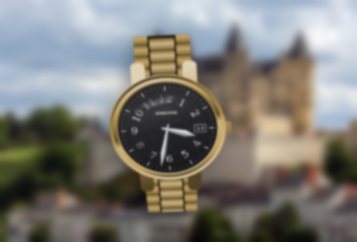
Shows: 3:32
